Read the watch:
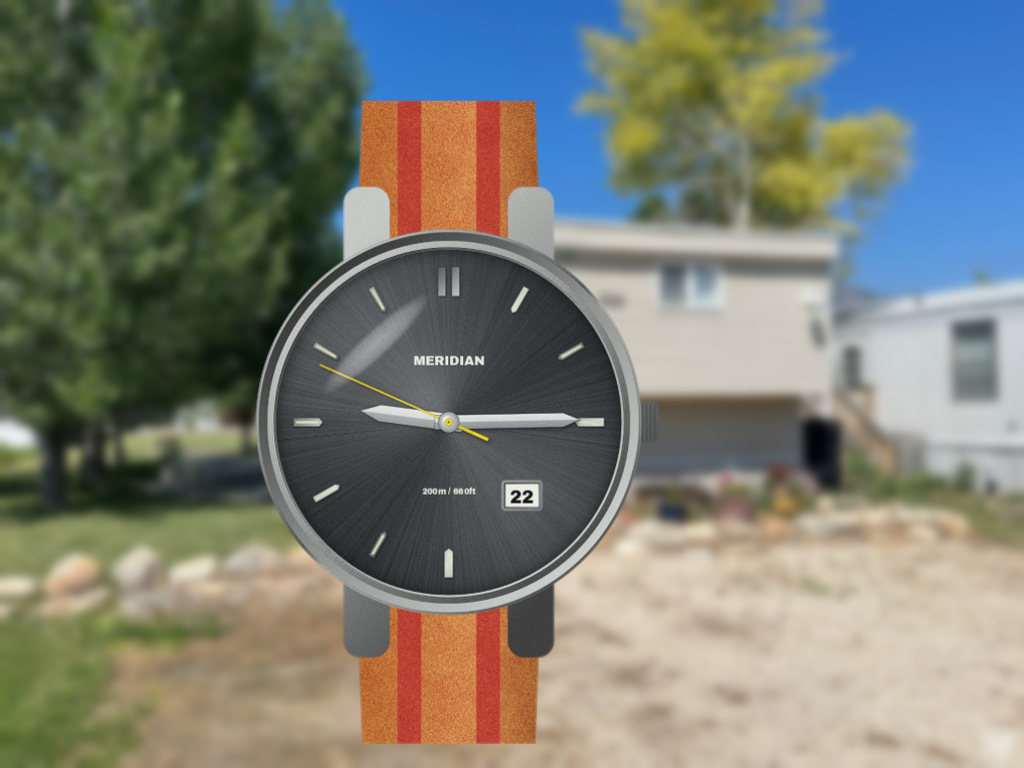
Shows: 9:14:49
